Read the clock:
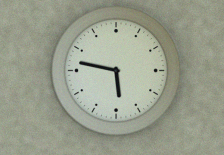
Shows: 5:47
